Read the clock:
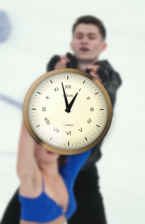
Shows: 12:58
